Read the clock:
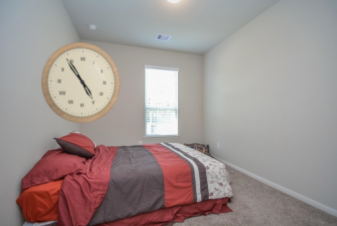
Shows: 4:54
